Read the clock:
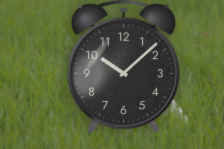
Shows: 10:08
